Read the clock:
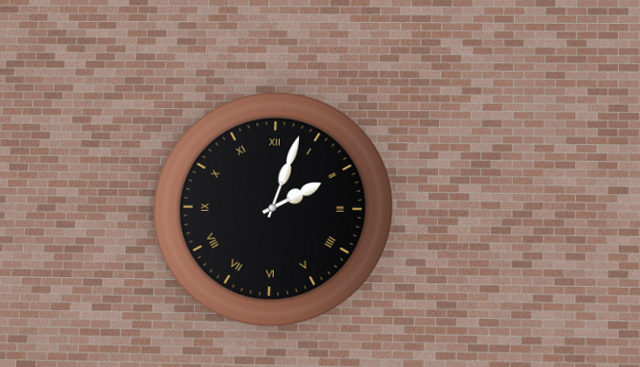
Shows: 2:03
